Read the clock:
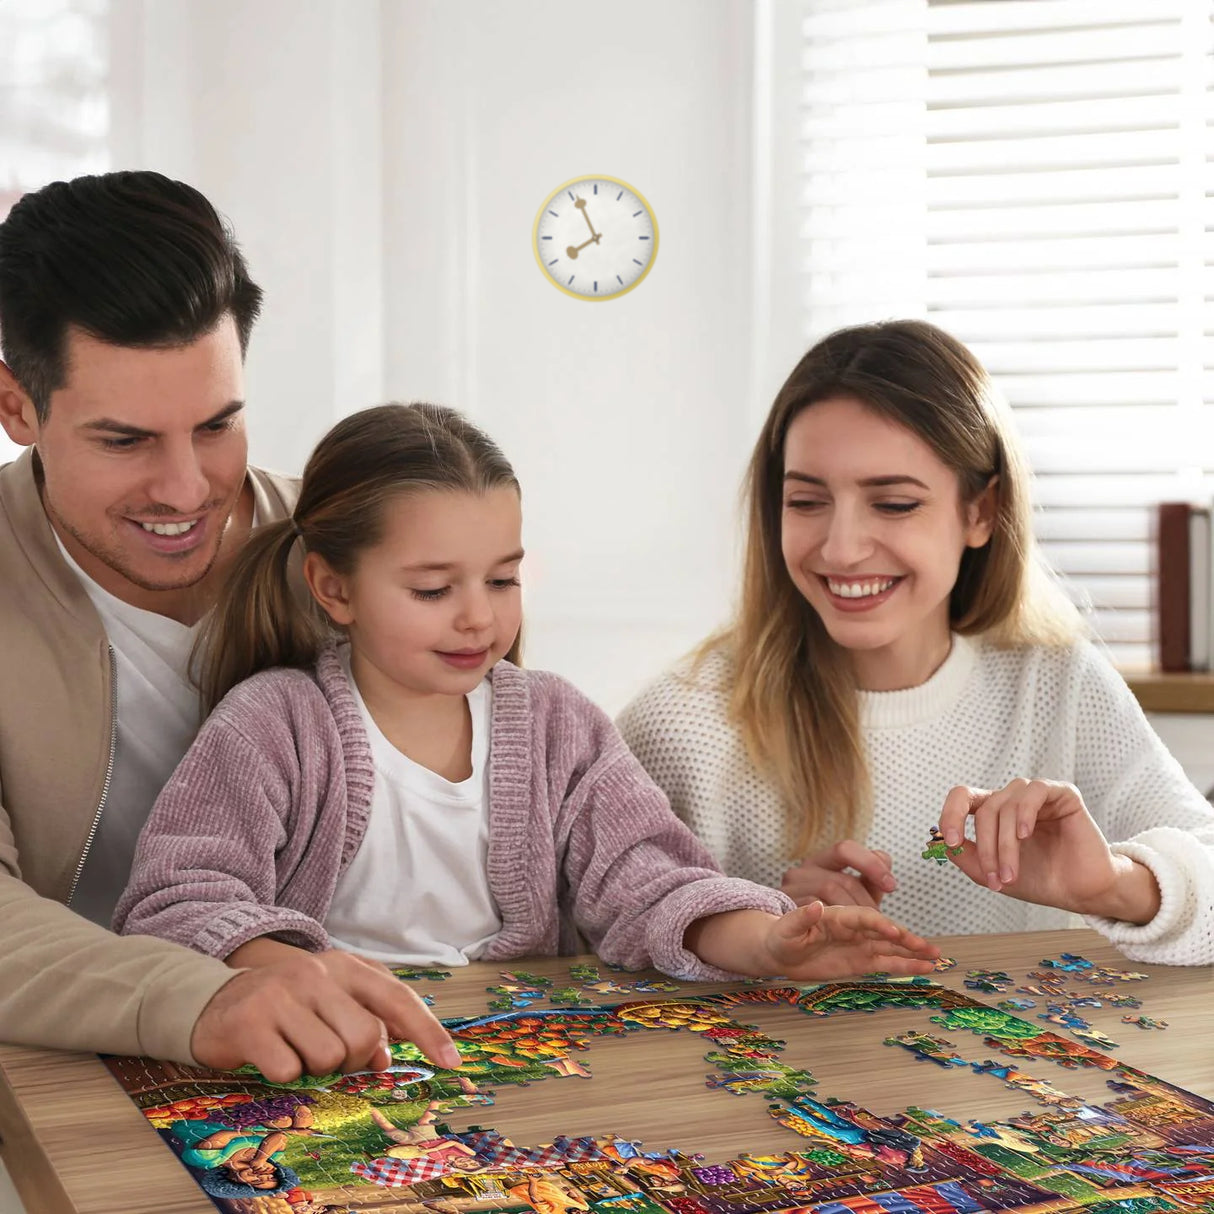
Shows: 7:56
